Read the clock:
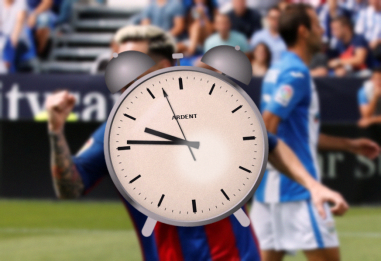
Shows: 9:45:57
